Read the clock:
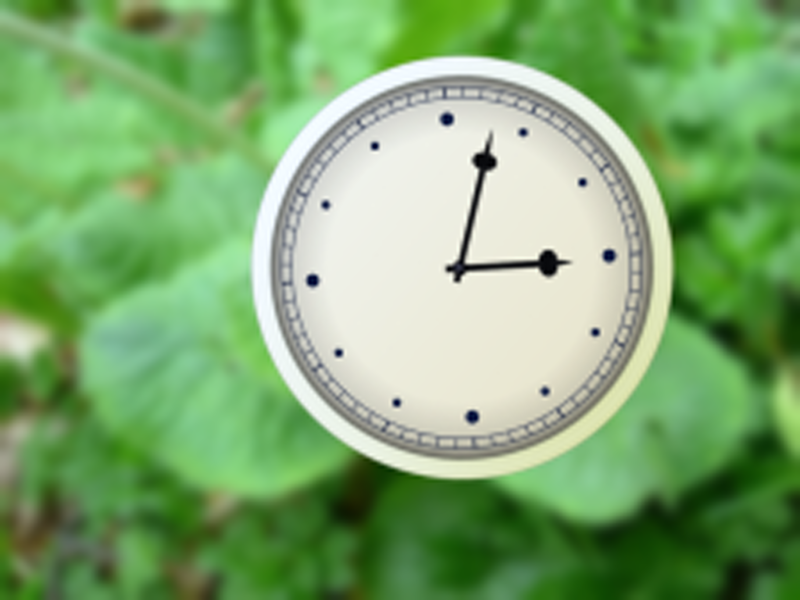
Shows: 3:03
